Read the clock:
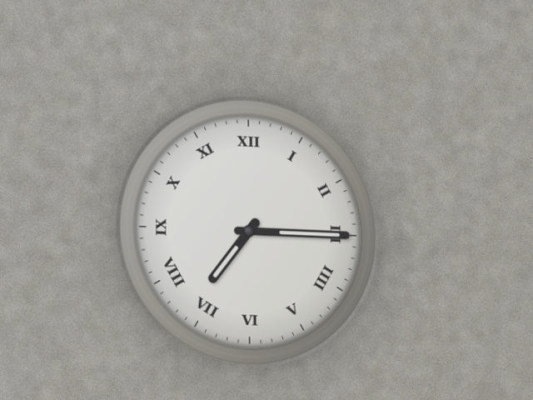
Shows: 7:15
